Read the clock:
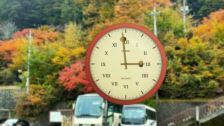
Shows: 2:59
